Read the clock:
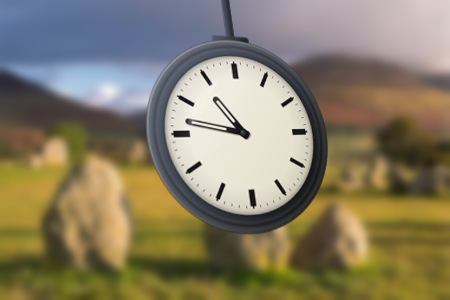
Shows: 10:47
